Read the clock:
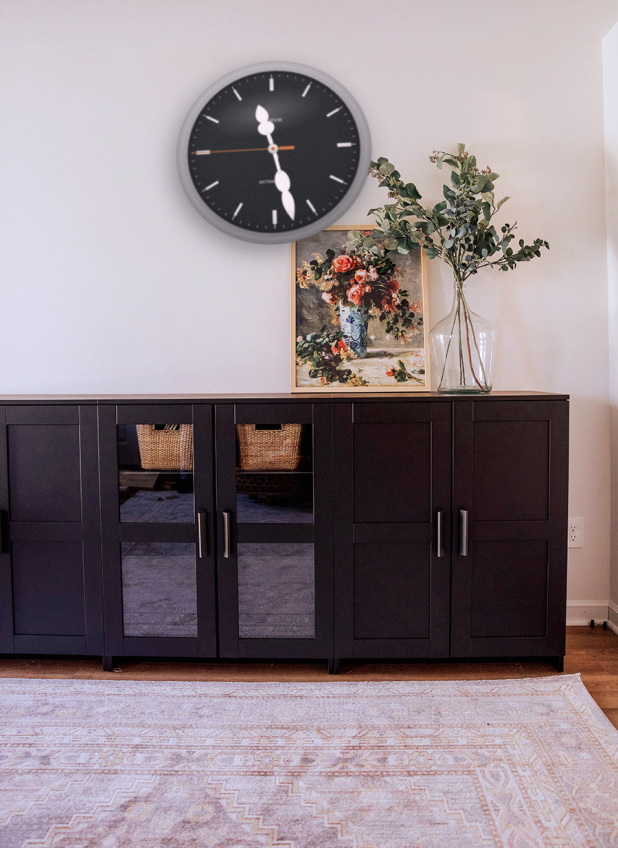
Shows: 11:27:45
